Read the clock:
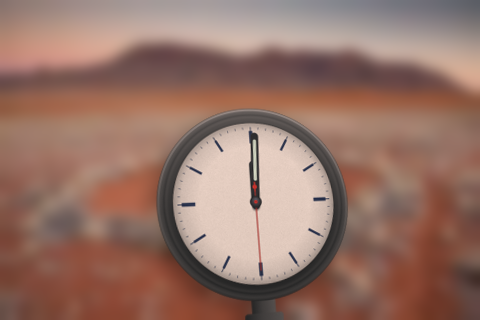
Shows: 12:00:30
